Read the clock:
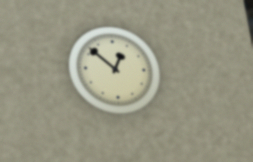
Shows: 12:52
